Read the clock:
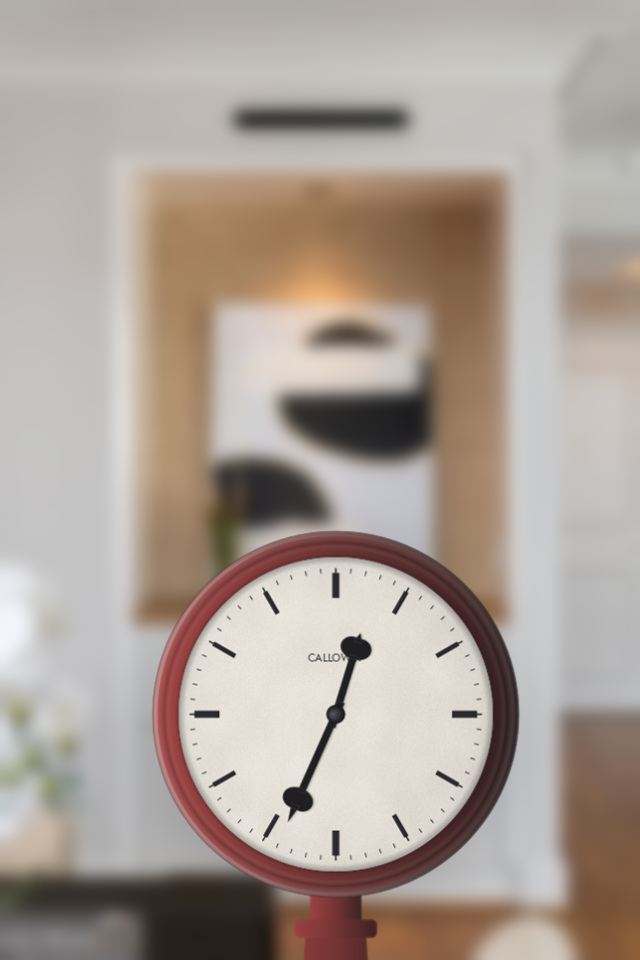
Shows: 12:34
